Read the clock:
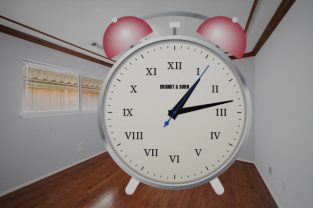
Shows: 1:13:06
